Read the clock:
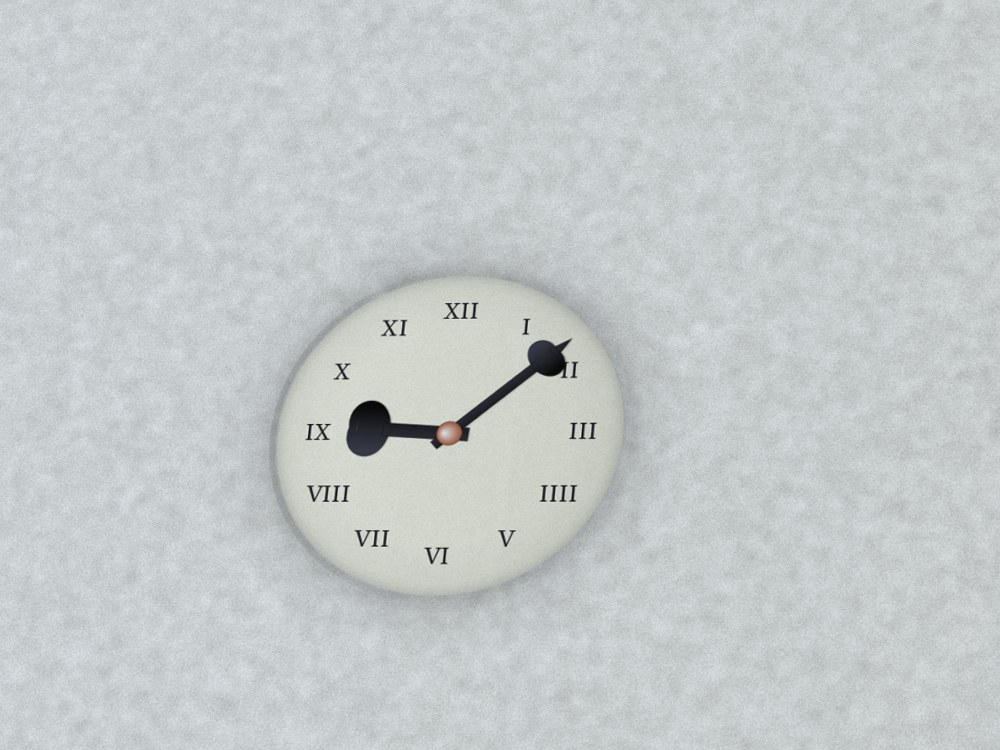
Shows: 9:08
